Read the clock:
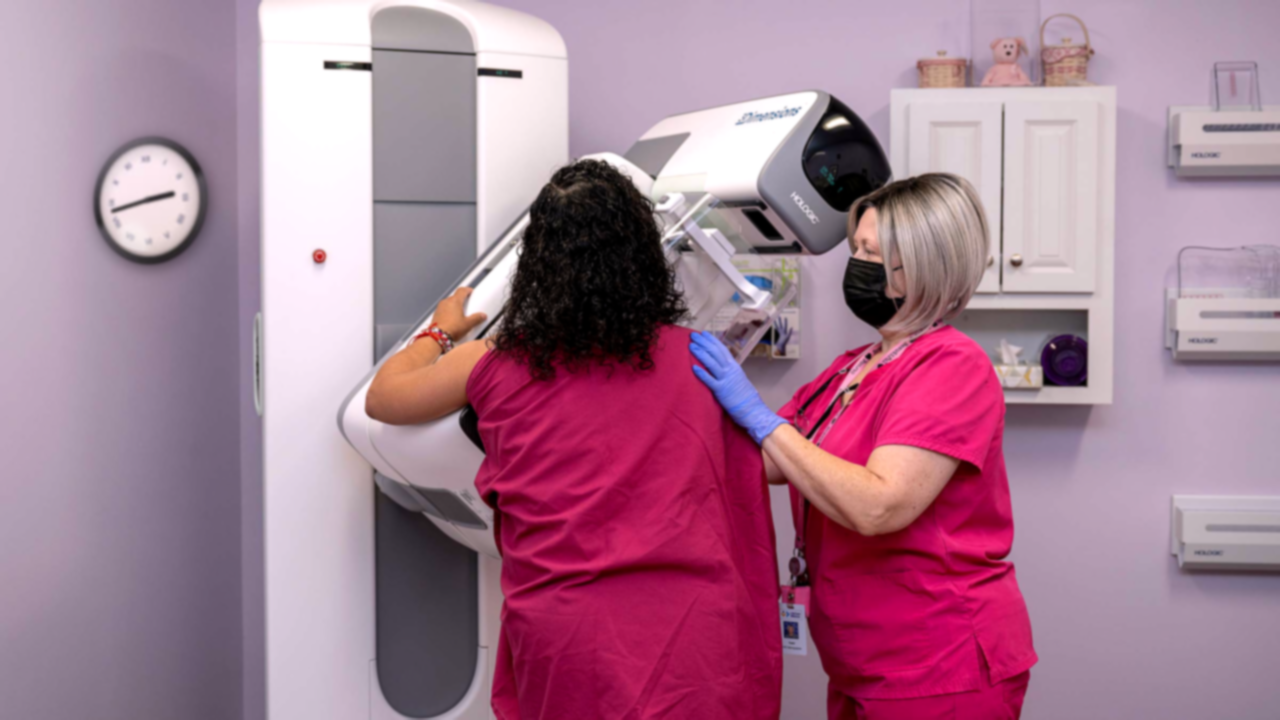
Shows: 2:43
